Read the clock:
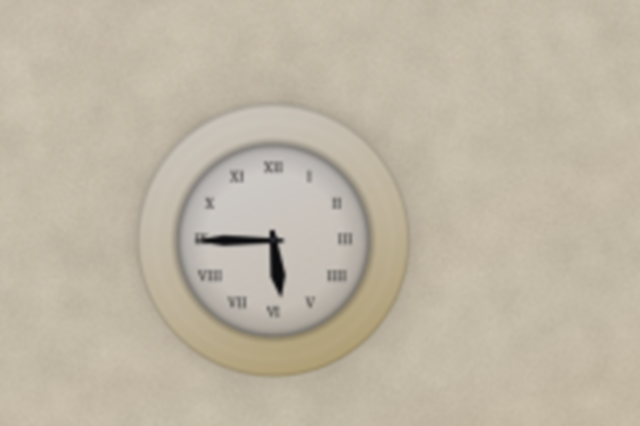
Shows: 5:45
